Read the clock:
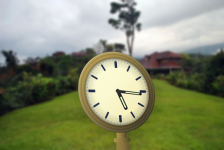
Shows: 5:16
